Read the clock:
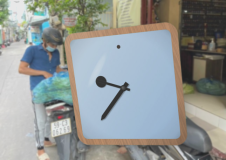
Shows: 9:37
